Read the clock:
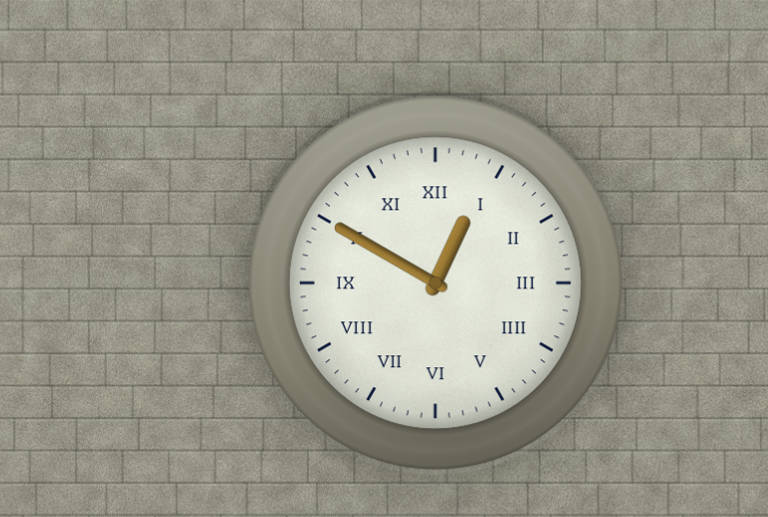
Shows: 12:50
